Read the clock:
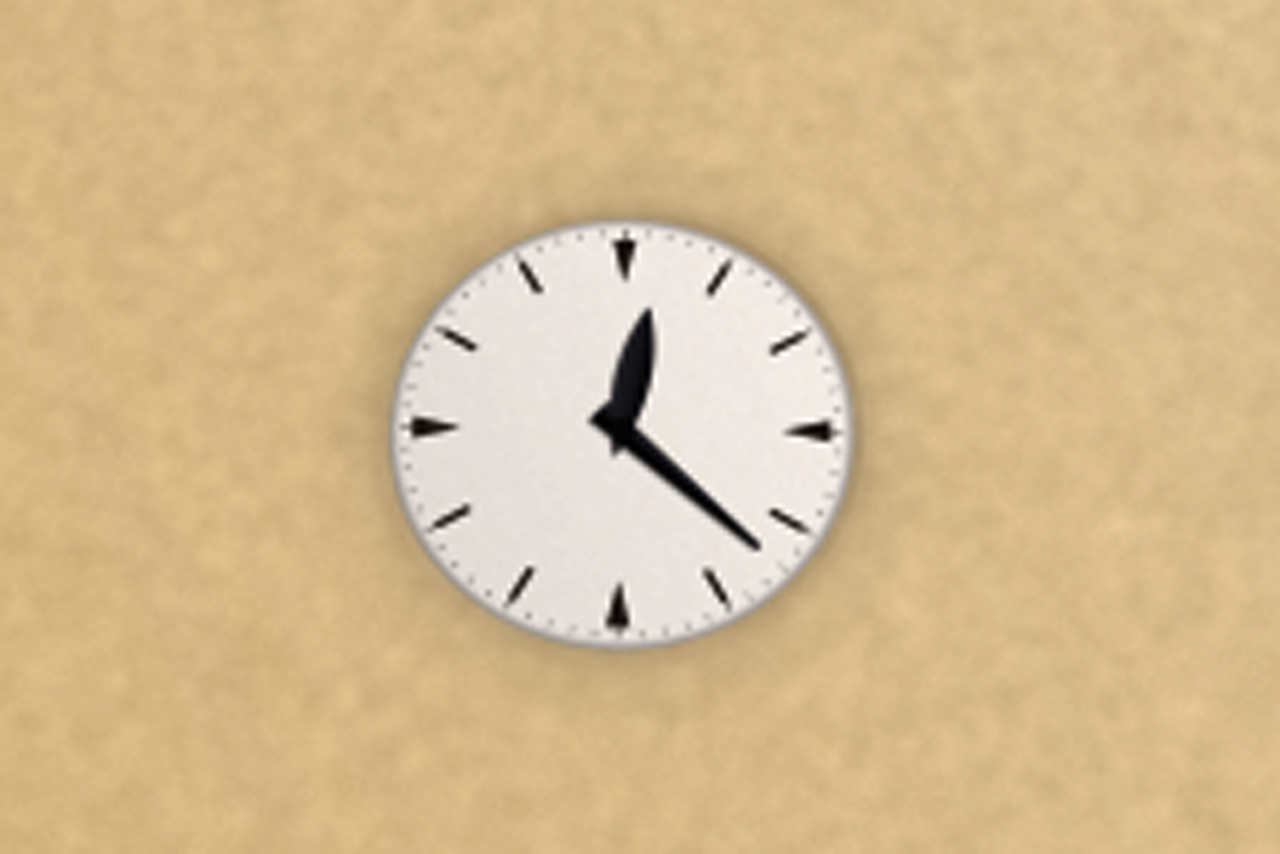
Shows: 12:22
